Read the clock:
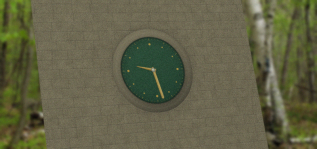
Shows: 9:28
